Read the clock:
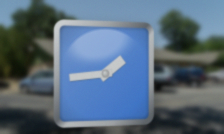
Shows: 1:44
